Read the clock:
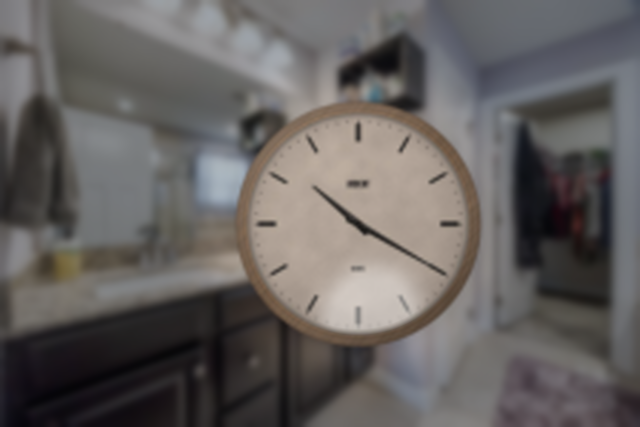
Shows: 10:20
